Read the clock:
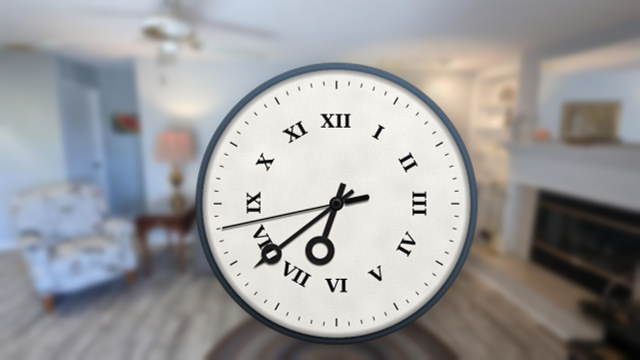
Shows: 6:38:43
